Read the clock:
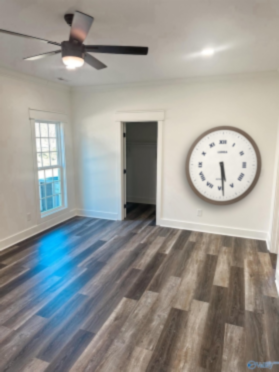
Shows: 5:29
